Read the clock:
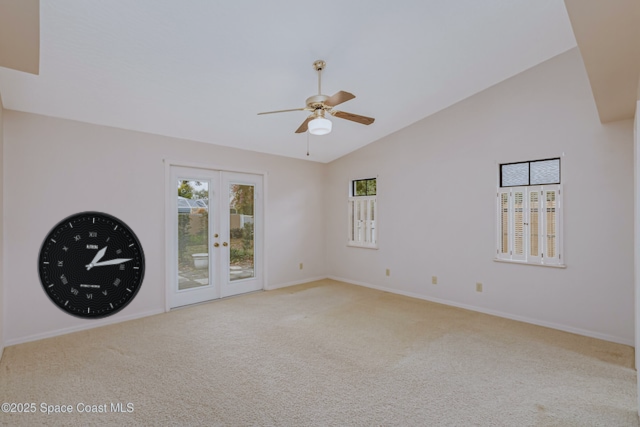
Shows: 1:13
